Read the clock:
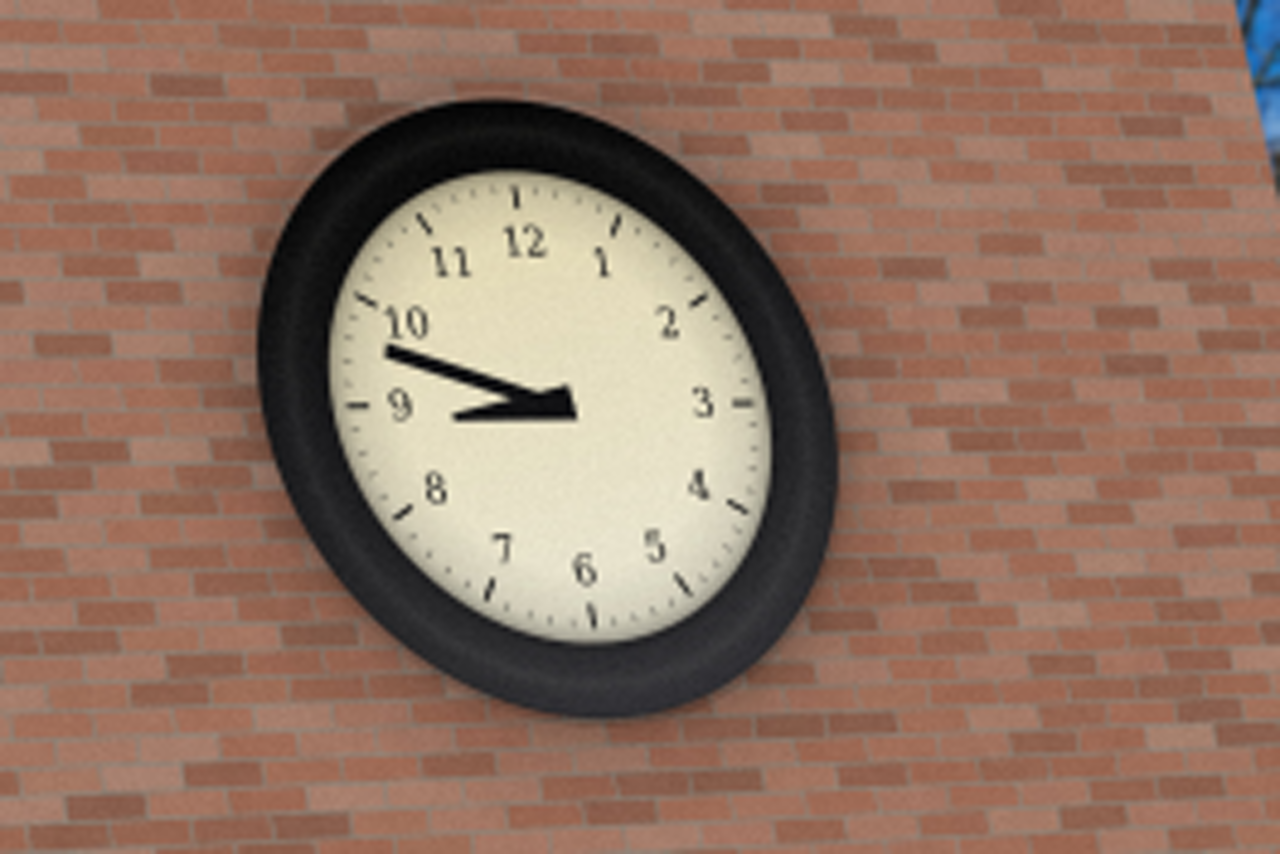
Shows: 8:48
